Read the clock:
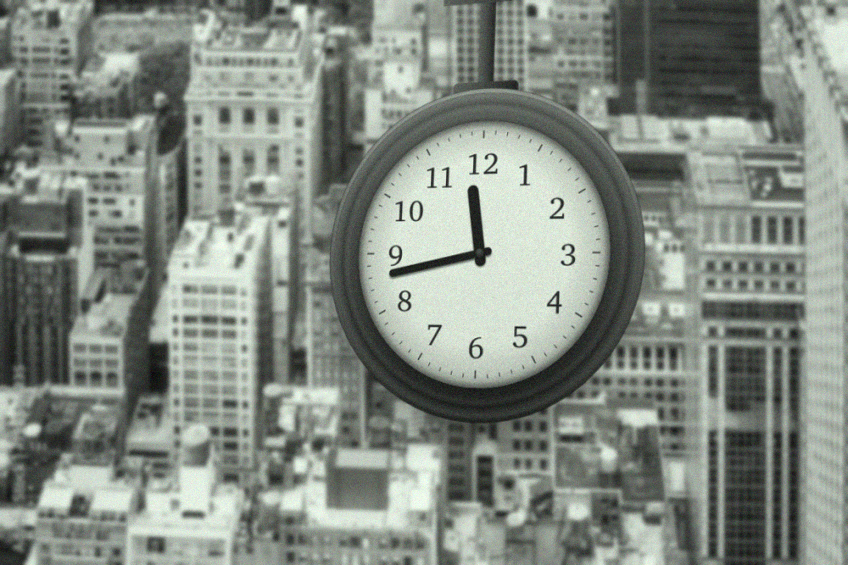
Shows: 11:43
